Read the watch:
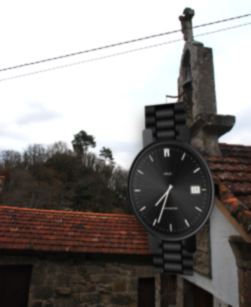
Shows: 7:34
